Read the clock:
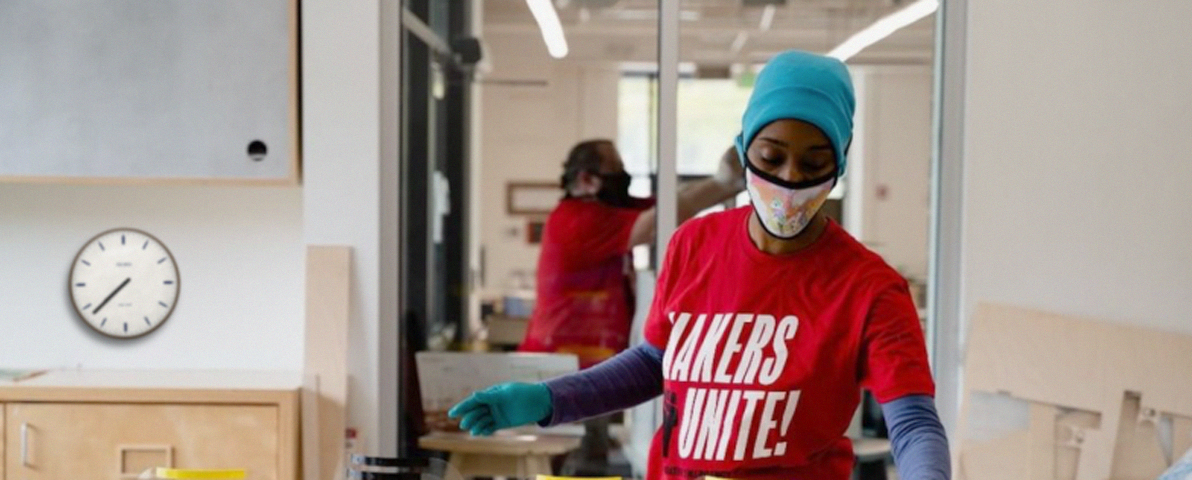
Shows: 7:38
